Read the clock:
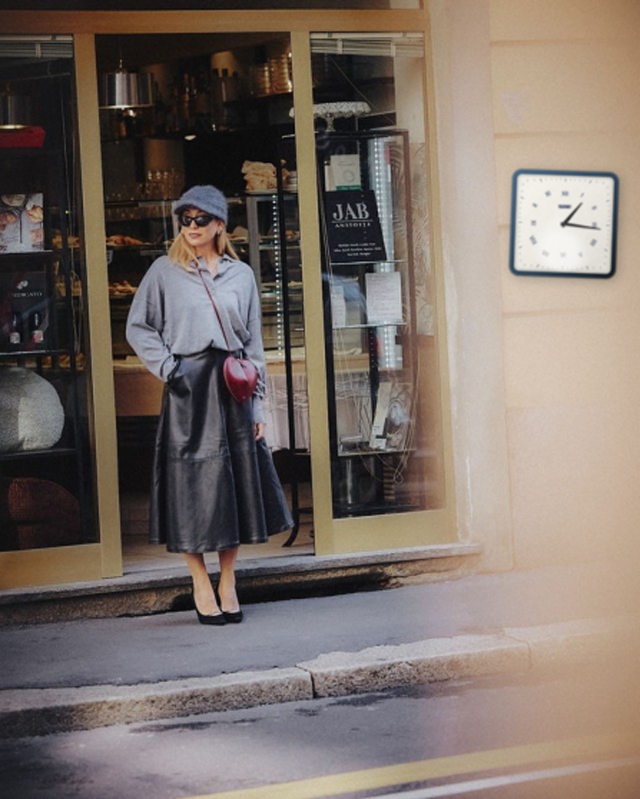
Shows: 1:16
